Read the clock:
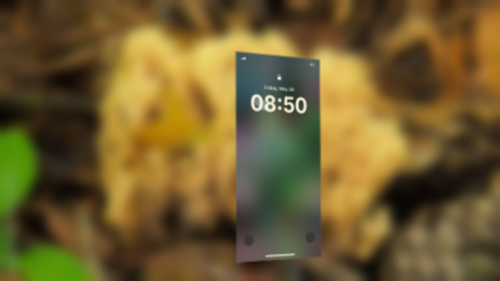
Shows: 8:50
